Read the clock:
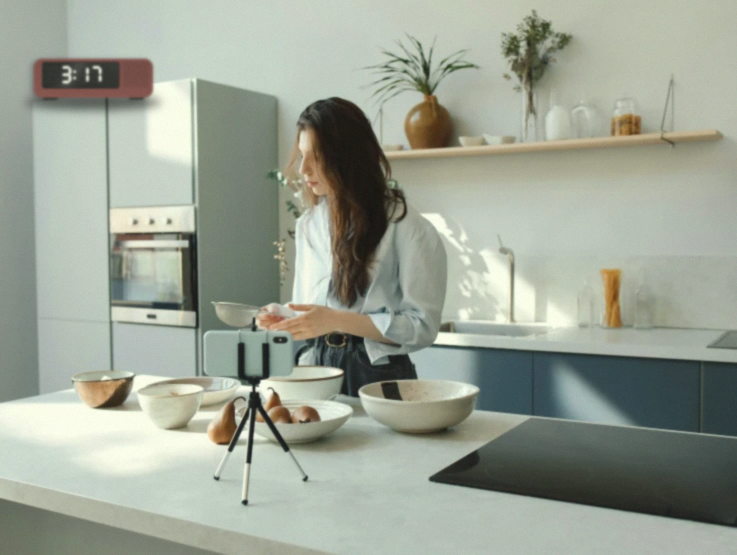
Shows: 3:17
